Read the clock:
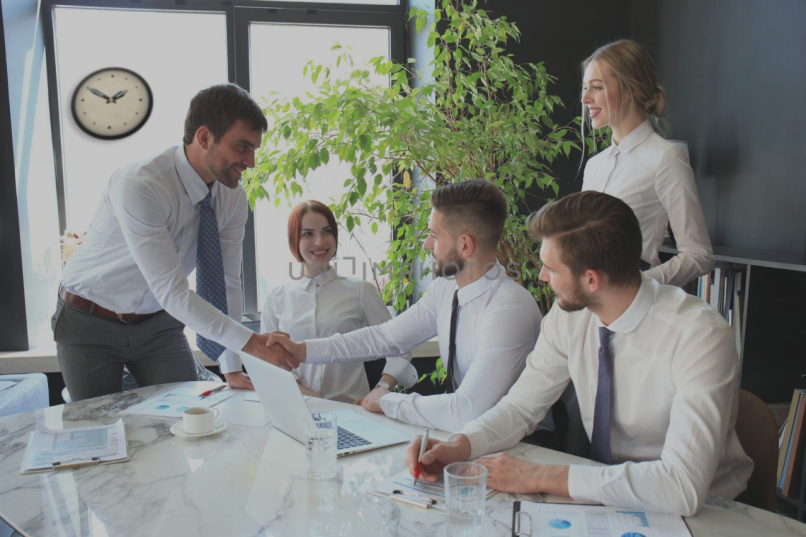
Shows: 1:50
